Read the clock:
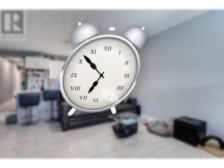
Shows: 6:52
